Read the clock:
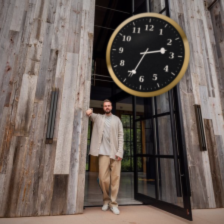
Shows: 2:34
